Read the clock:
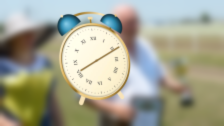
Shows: 8:11
